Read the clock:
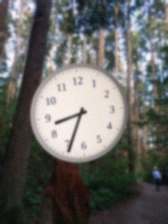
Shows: 8:34
